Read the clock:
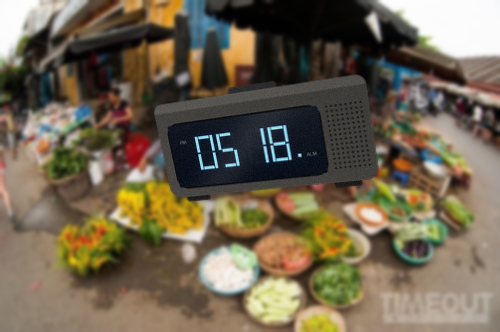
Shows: 5:18
